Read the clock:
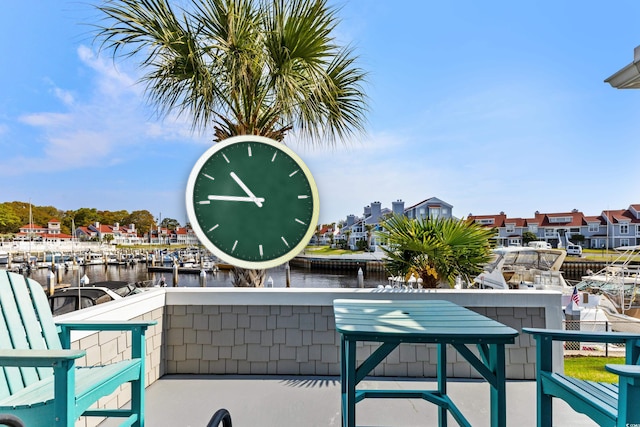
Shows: 10:46
